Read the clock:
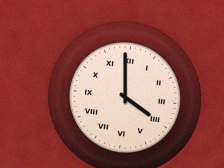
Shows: 3:59
